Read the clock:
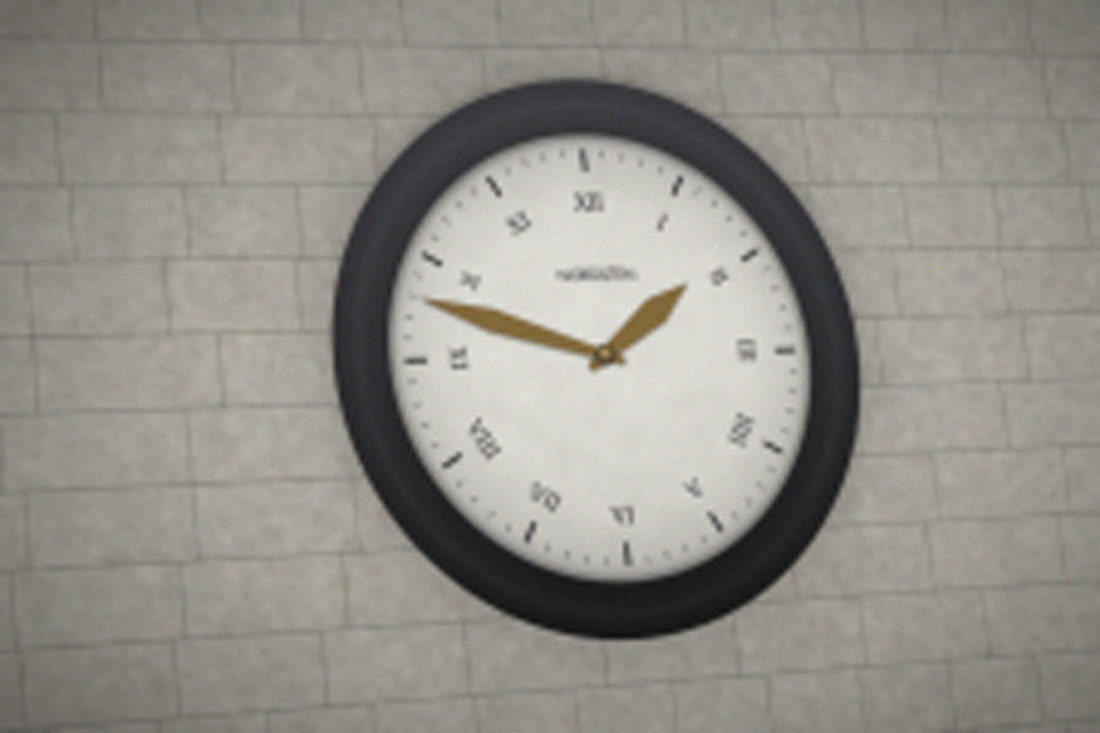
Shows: 1:48
